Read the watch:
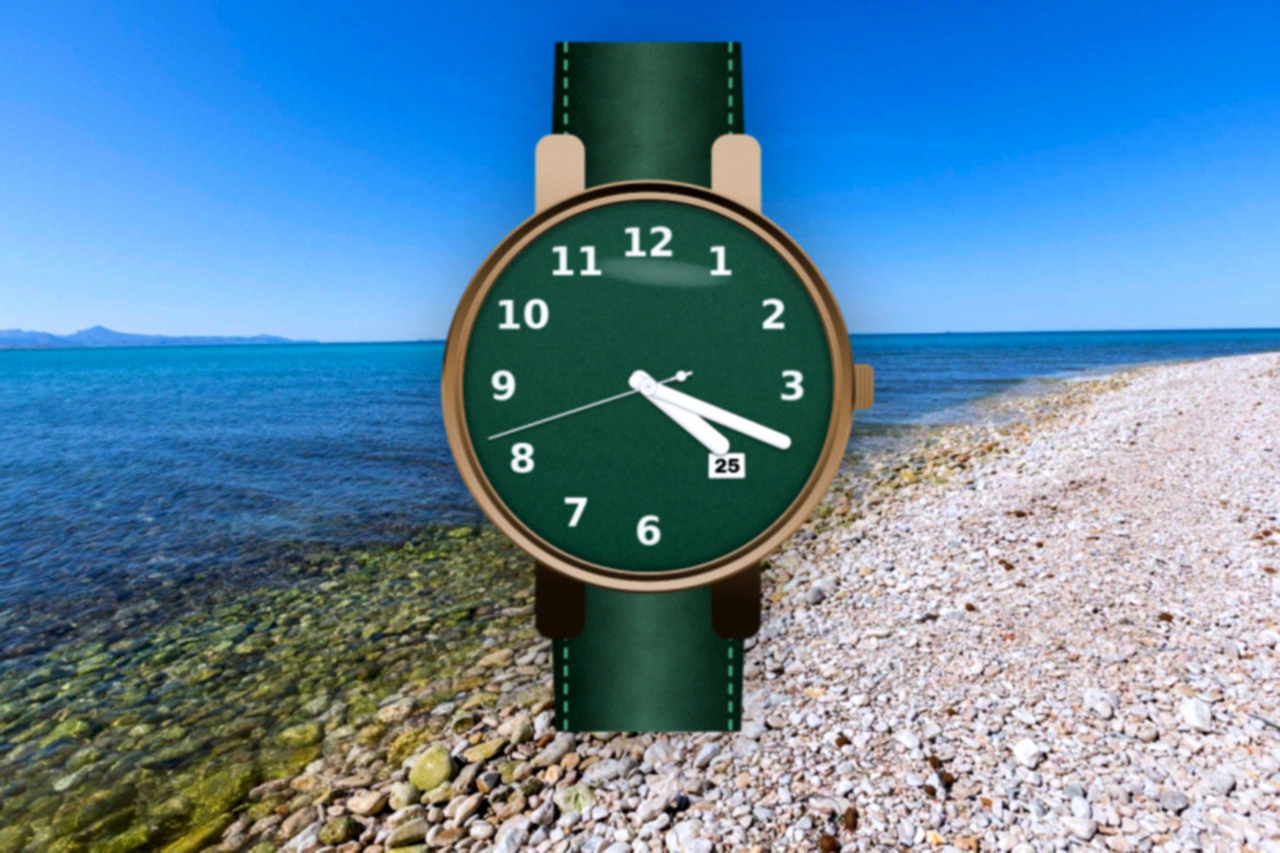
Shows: 4:18:42
